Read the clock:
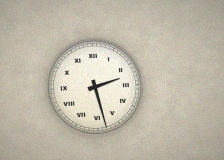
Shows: 2:28
